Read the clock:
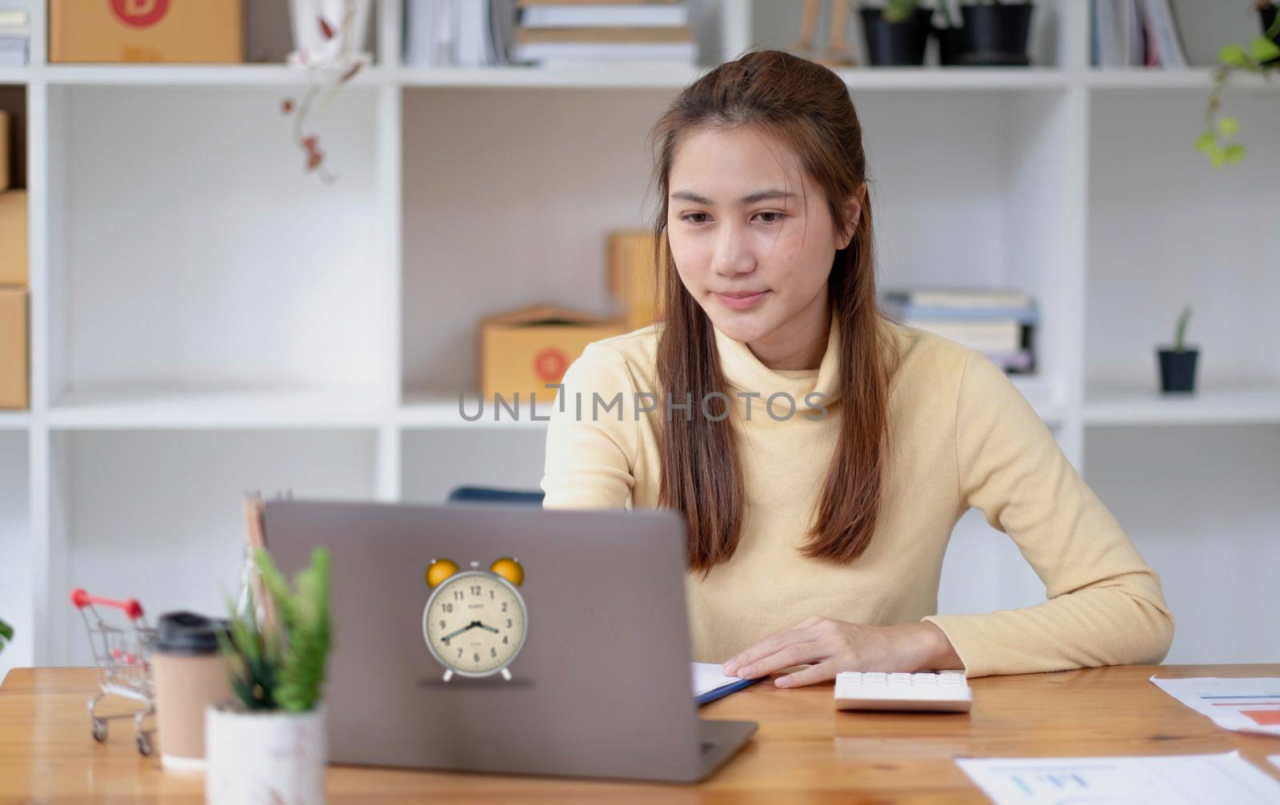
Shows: 3:41
